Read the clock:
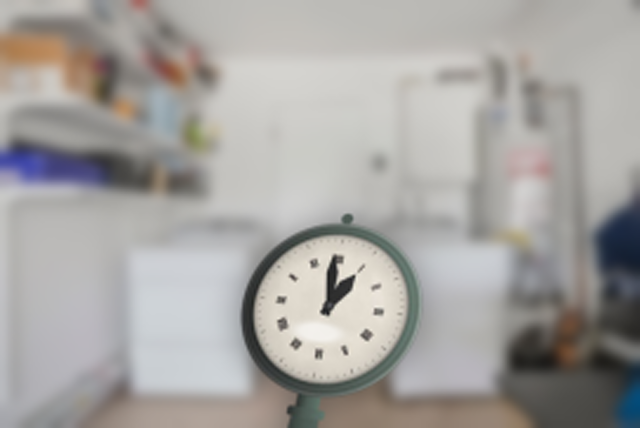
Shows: 12:59
